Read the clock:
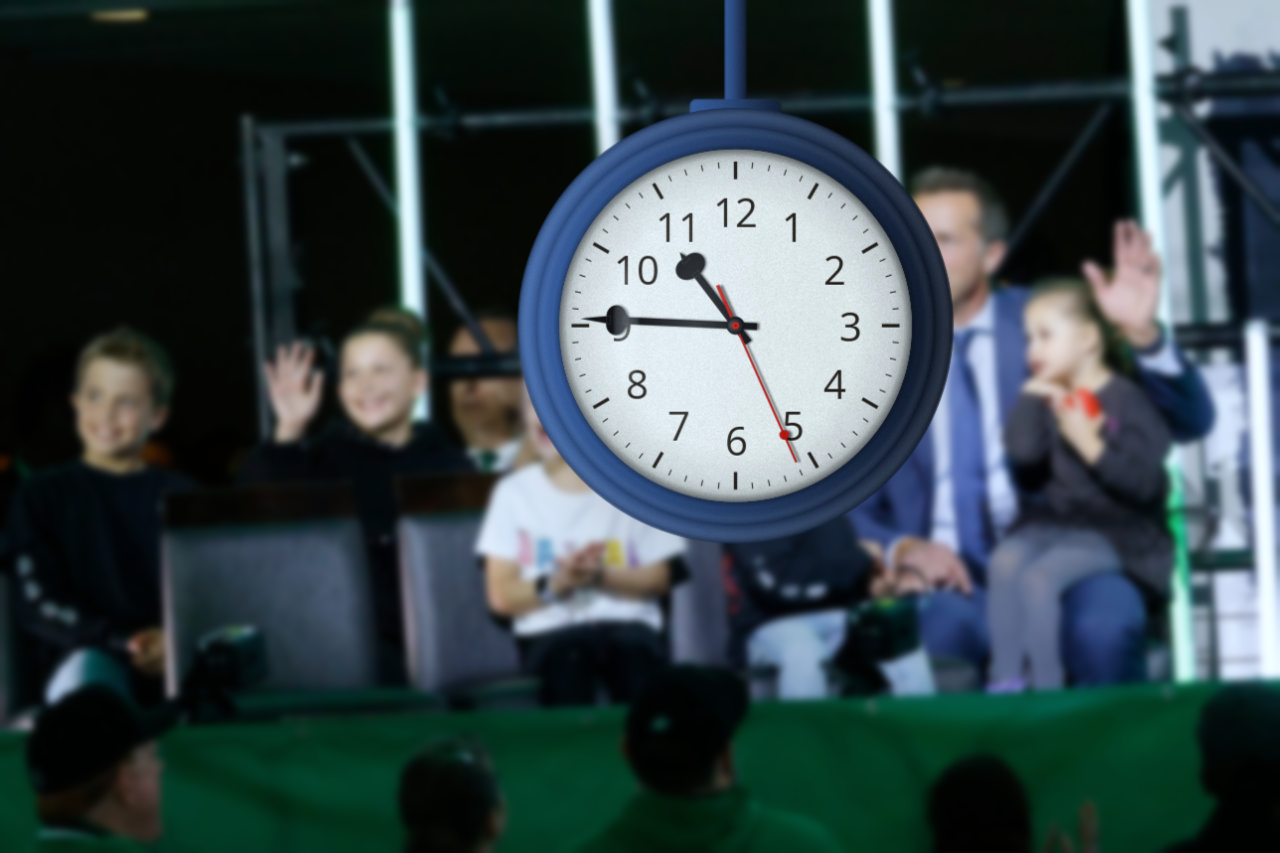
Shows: 10:45:26
